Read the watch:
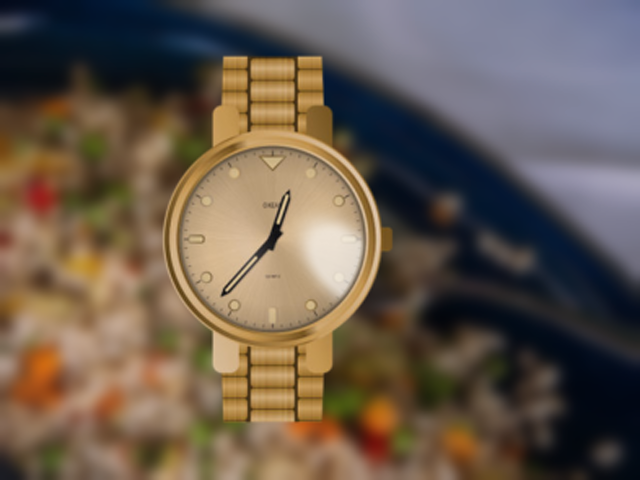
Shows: 12:37
